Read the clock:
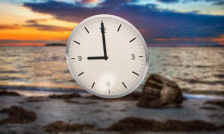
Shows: 9:00
